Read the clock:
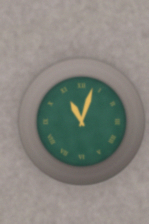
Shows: 11:03
